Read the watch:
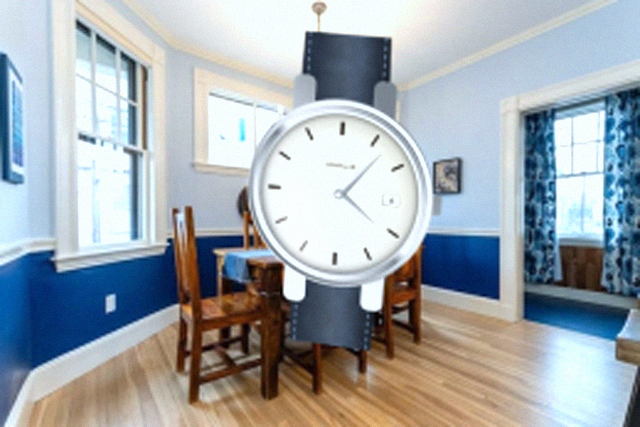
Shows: 4:07
